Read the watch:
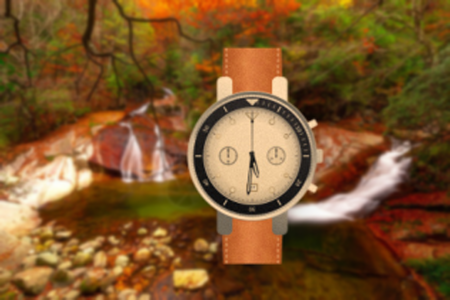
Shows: 5:31
